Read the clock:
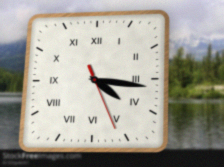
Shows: 4:16:26
